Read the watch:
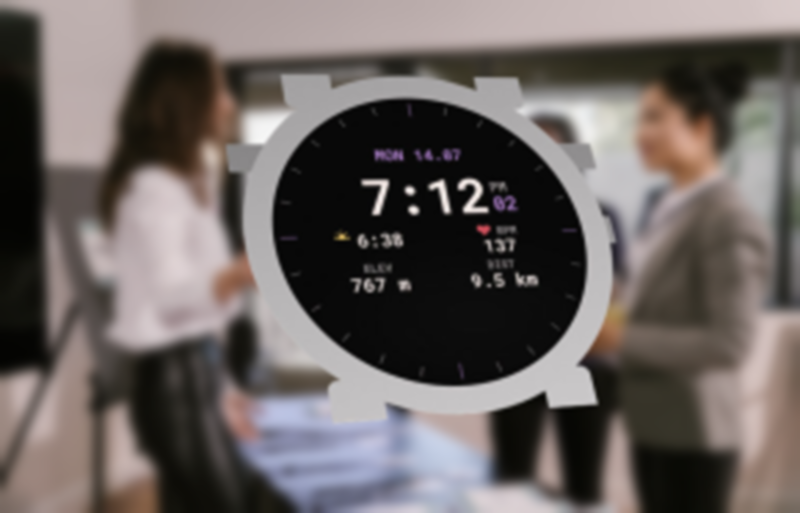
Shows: 7:12
